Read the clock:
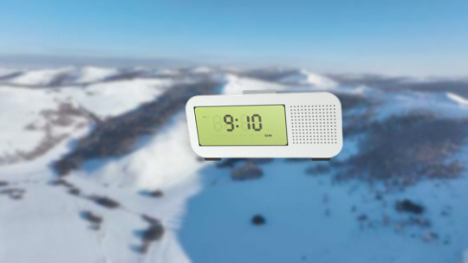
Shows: 9:10
